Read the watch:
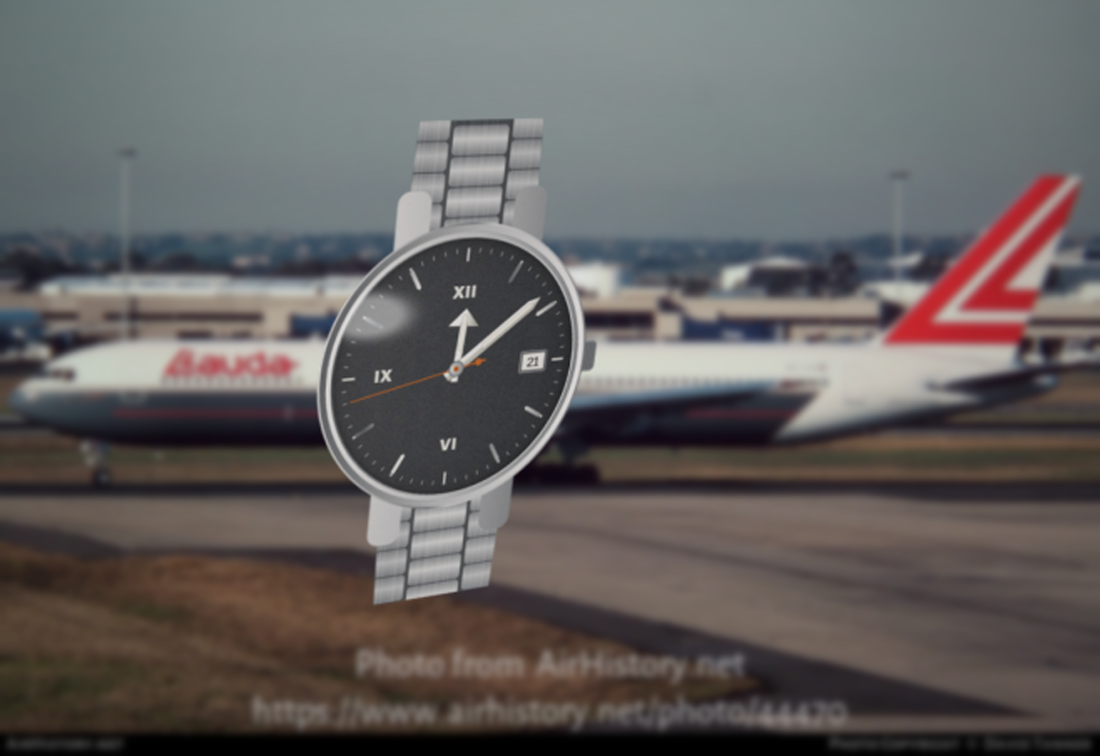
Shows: 12:08:43
